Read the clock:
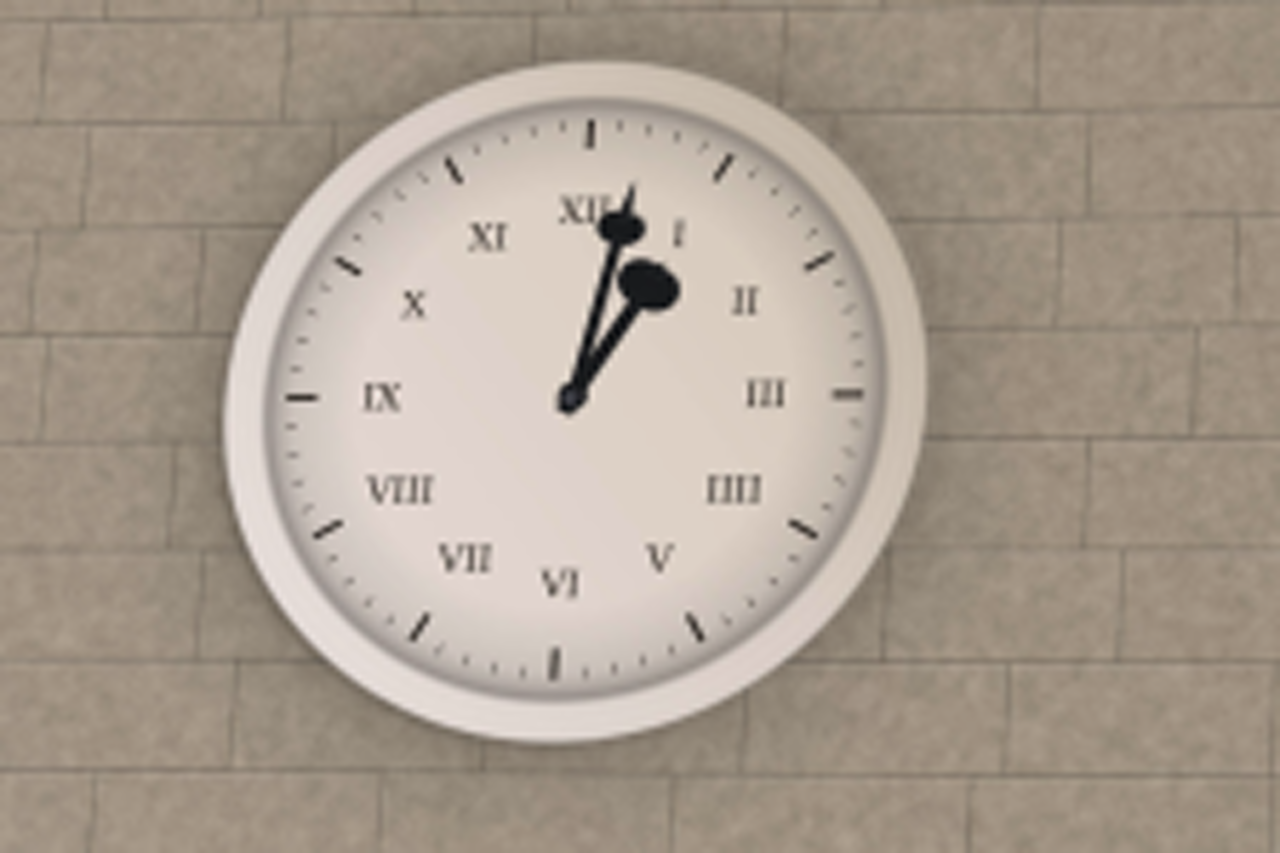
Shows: 1:02
